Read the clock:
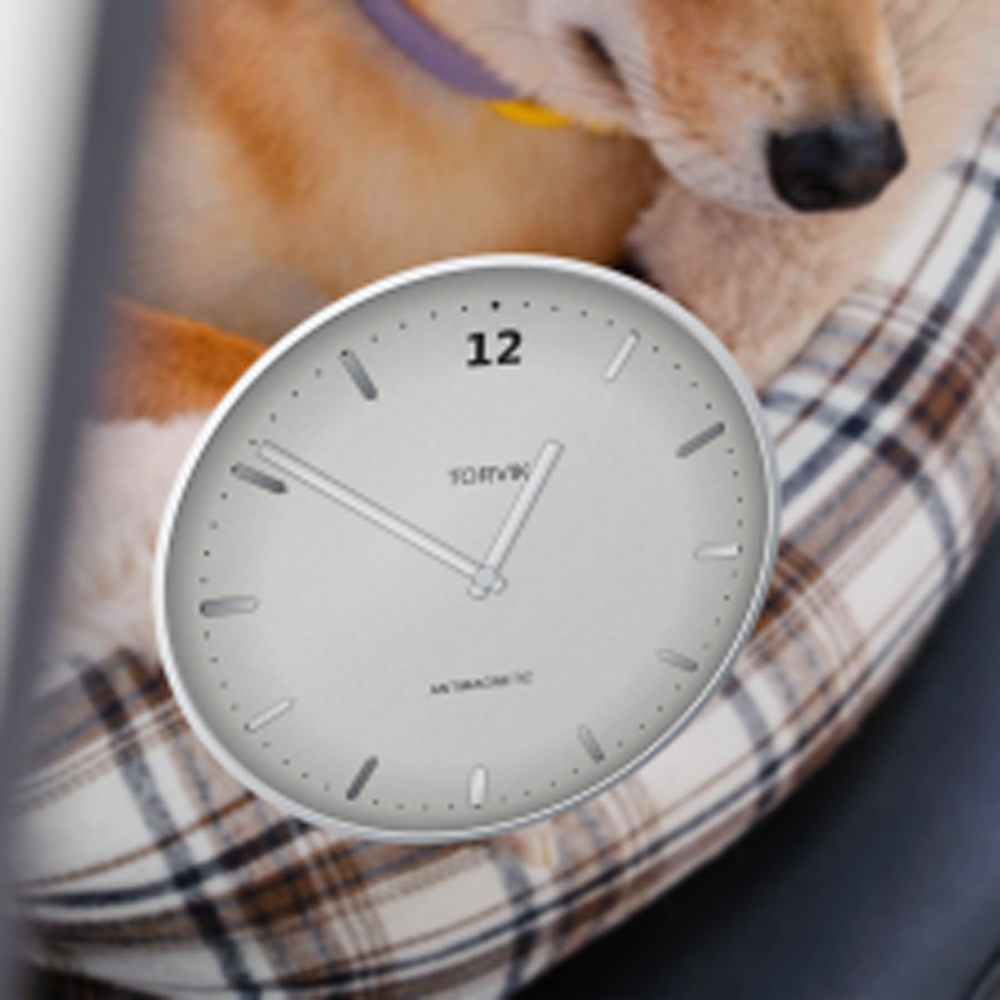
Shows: 12:51
